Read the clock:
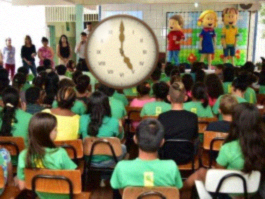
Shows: 5:00
